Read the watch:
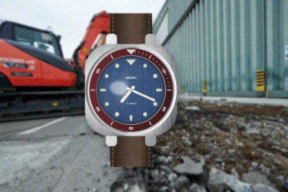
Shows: 7:19
